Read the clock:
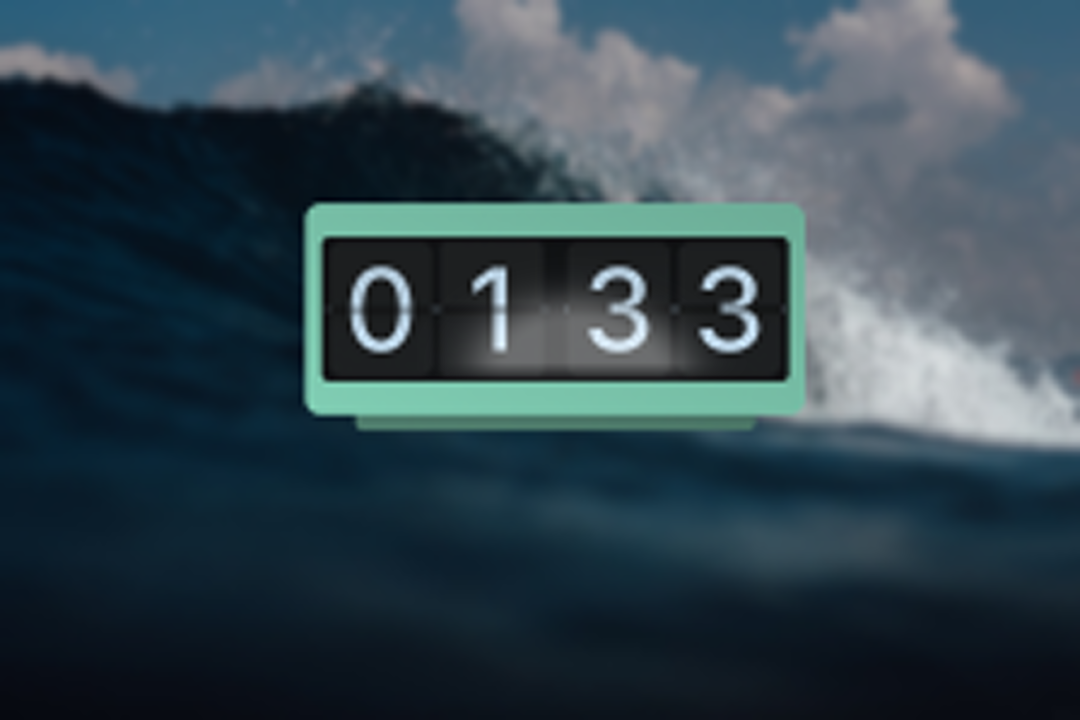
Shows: 1:33
